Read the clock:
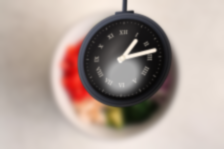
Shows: 1:13
